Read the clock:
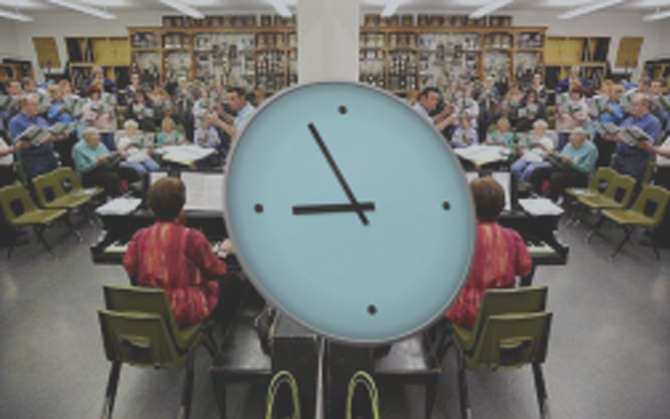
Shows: 8:56
